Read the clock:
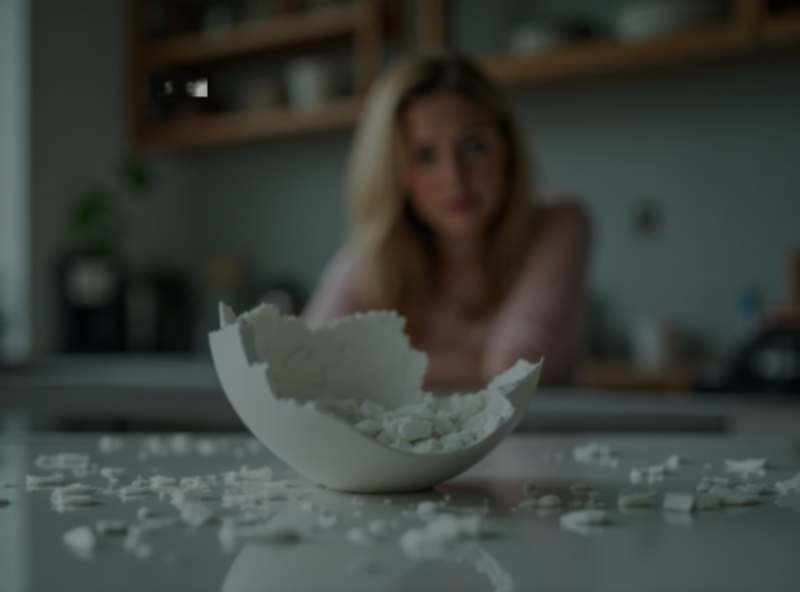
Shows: 5:09
